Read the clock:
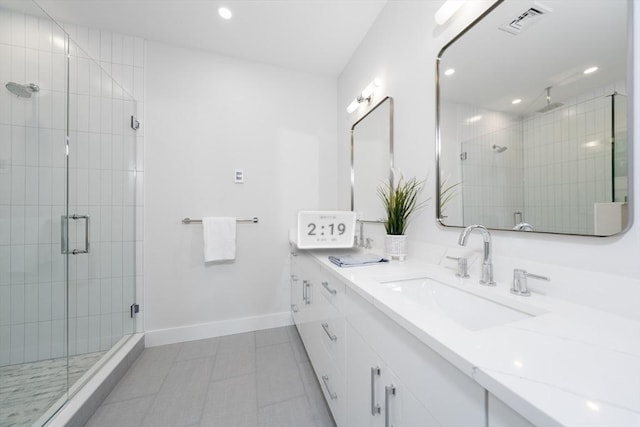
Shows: 2:19
